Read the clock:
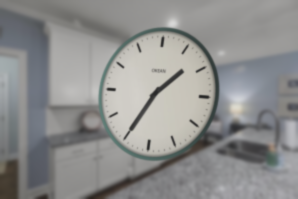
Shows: 1:35
